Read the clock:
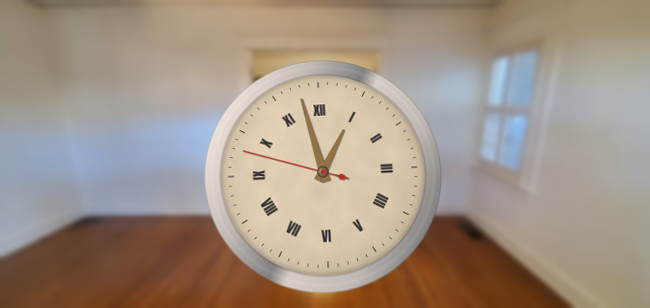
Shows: 12:57:48
